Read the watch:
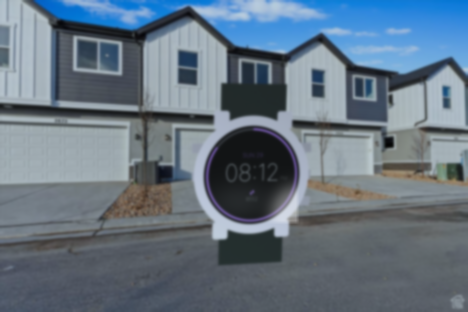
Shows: 8:12
